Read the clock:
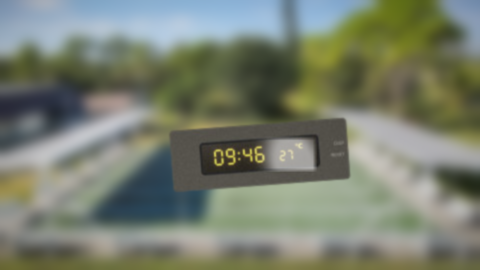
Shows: 9:46
